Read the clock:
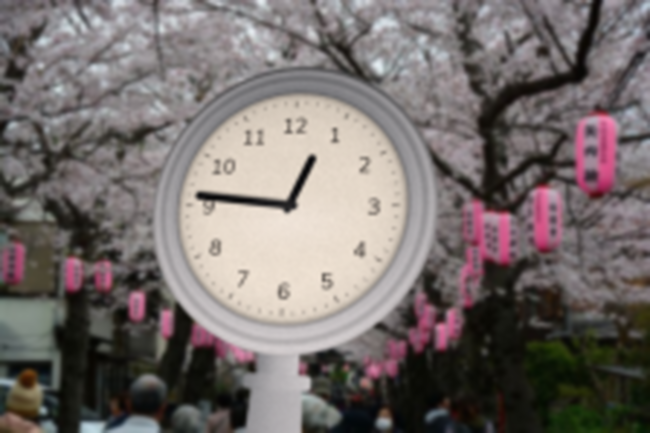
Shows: 12:46
